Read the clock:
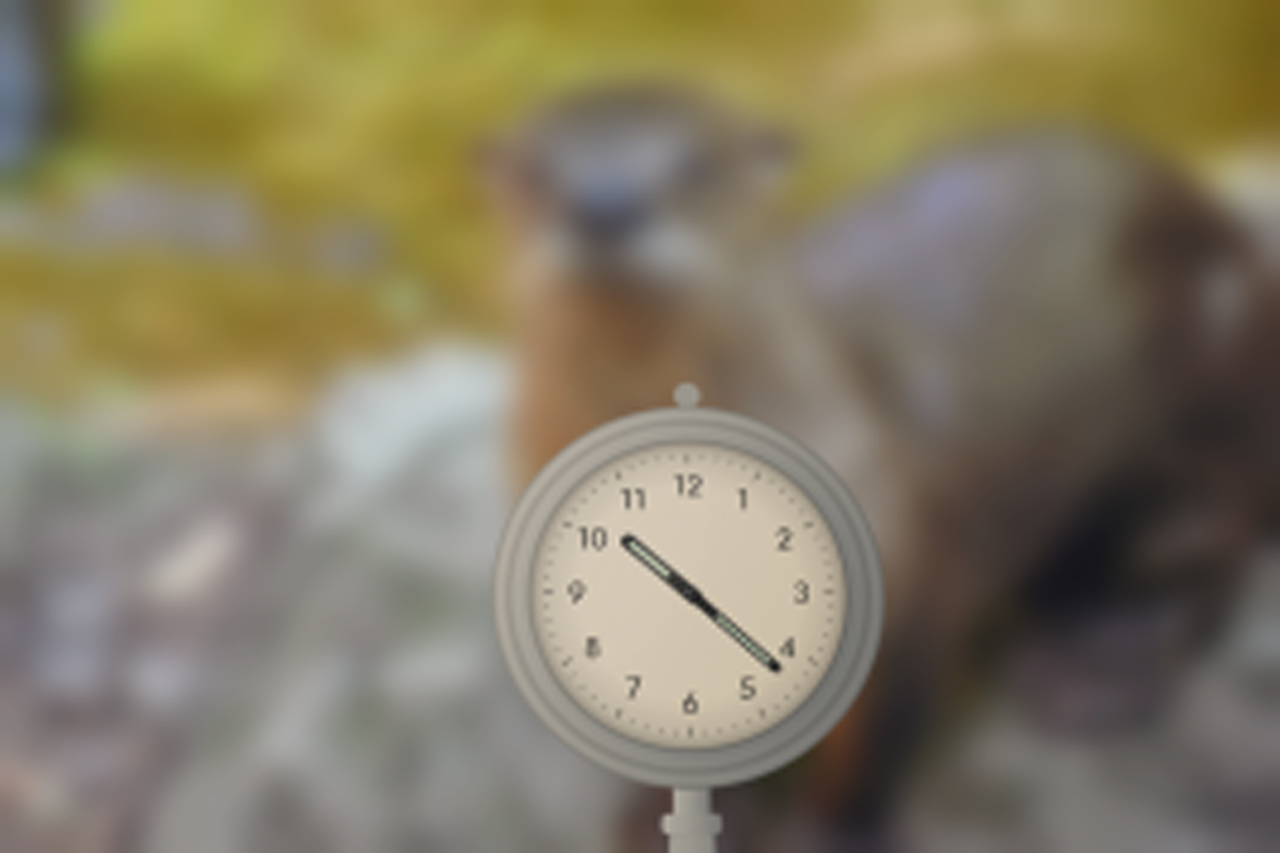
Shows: 10:22
